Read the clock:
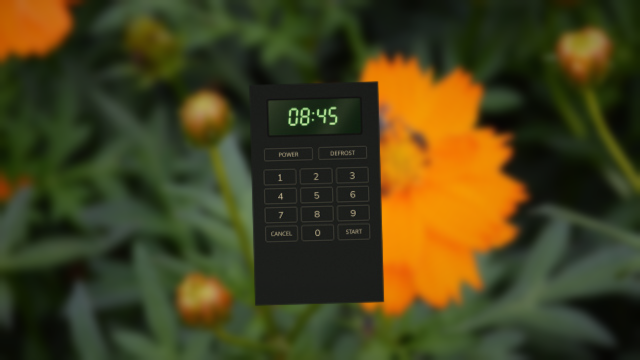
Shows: 8:45
